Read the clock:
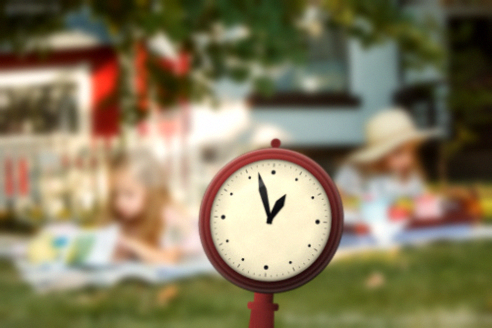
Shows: 12:57
